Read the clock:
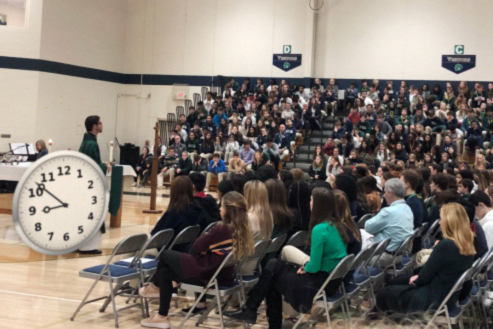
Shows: 8:52
